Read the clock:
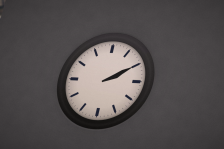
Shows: 2:10
